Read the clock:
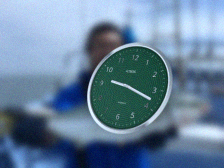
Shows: 9:18
